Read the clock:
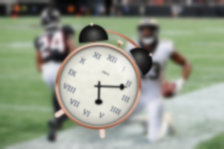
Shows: 5:11
